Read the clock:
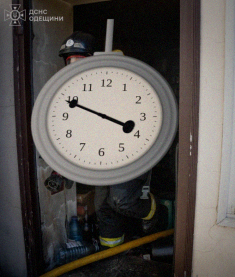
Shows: 3:49
